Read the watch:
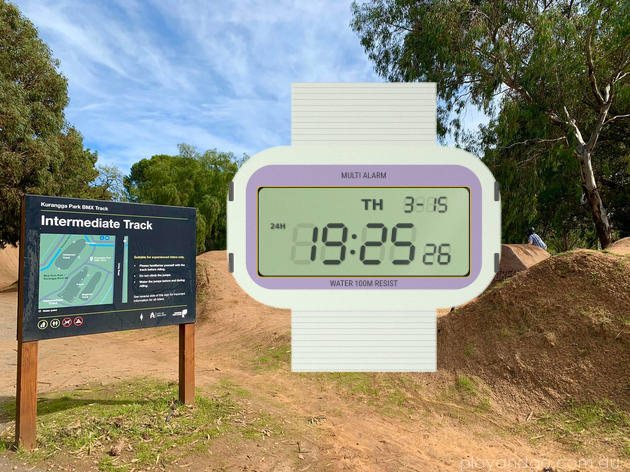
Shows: 19:25:26
